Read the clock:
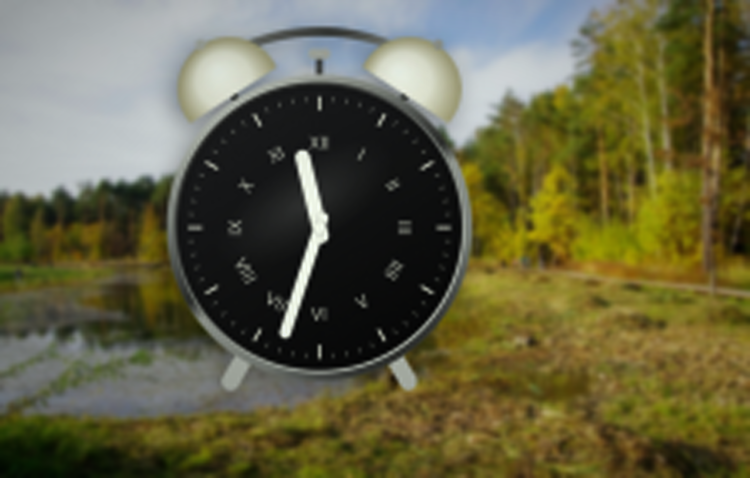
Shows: 11:33
